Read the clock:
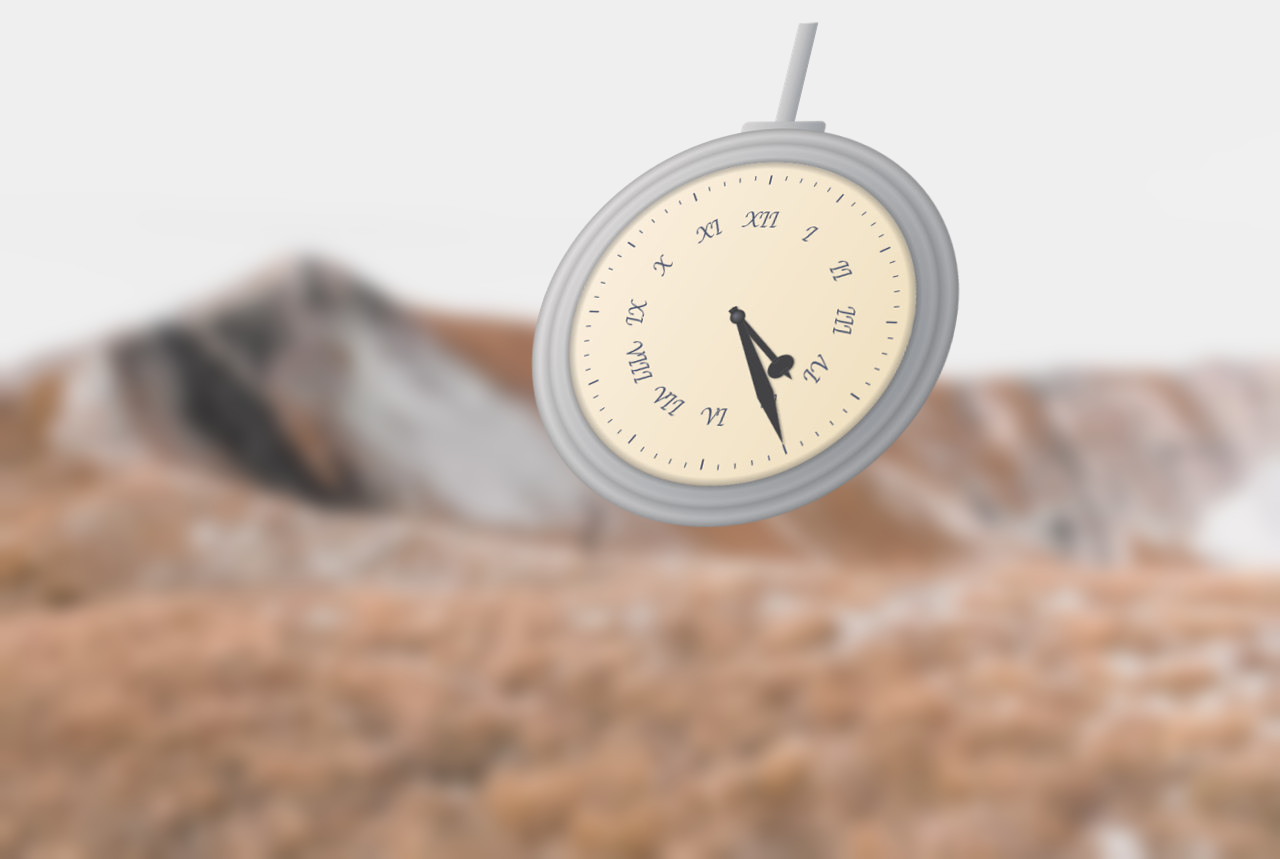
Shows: 4:25
